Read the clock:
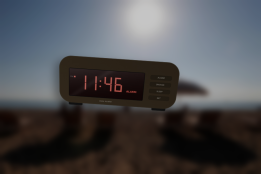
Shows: 11:46
